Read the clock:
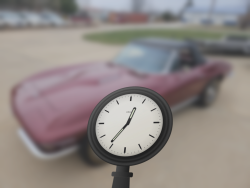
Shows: 12:36
